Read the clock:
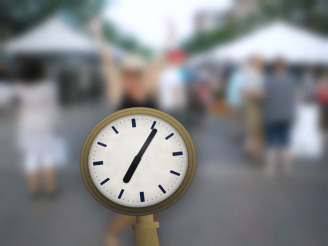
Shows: 7:06
